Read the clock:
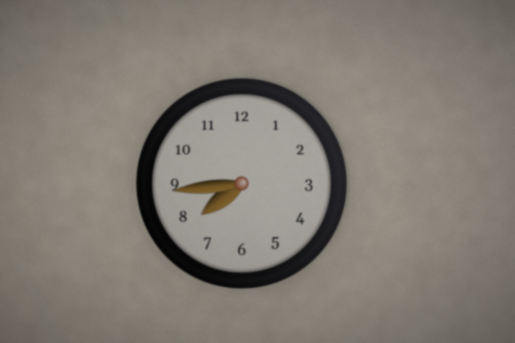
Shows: 7:44
